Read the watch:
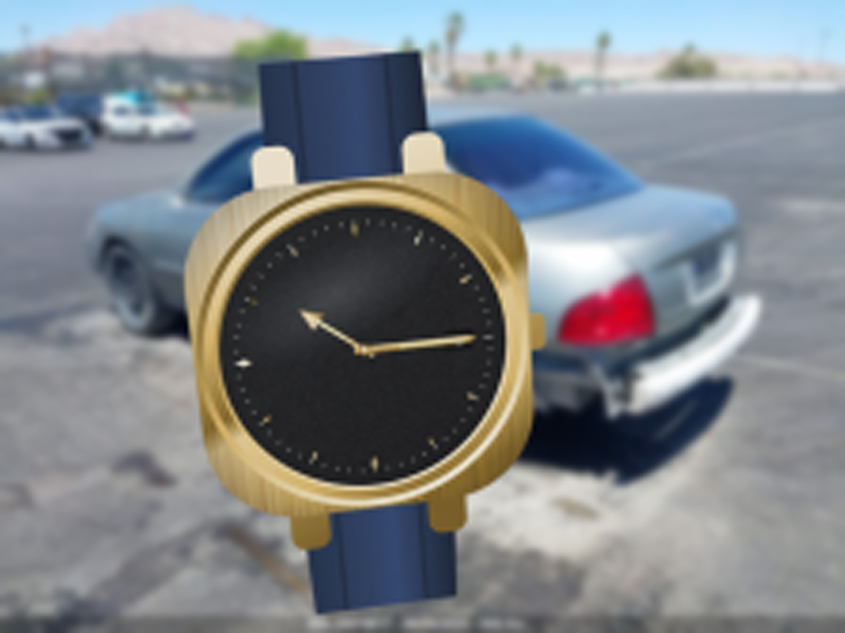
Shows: 10:15
